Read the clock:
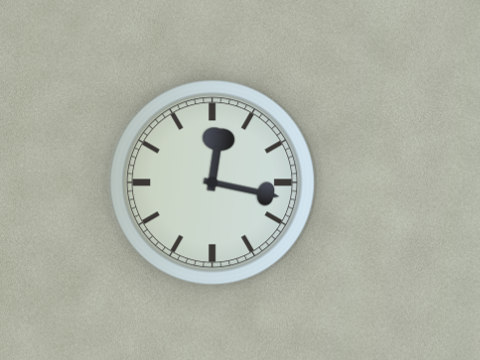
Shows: 12:17
